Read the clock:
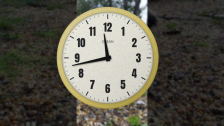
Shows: 11:43
